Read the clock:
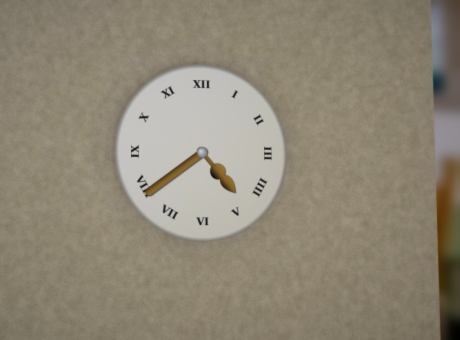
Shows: 4:39
